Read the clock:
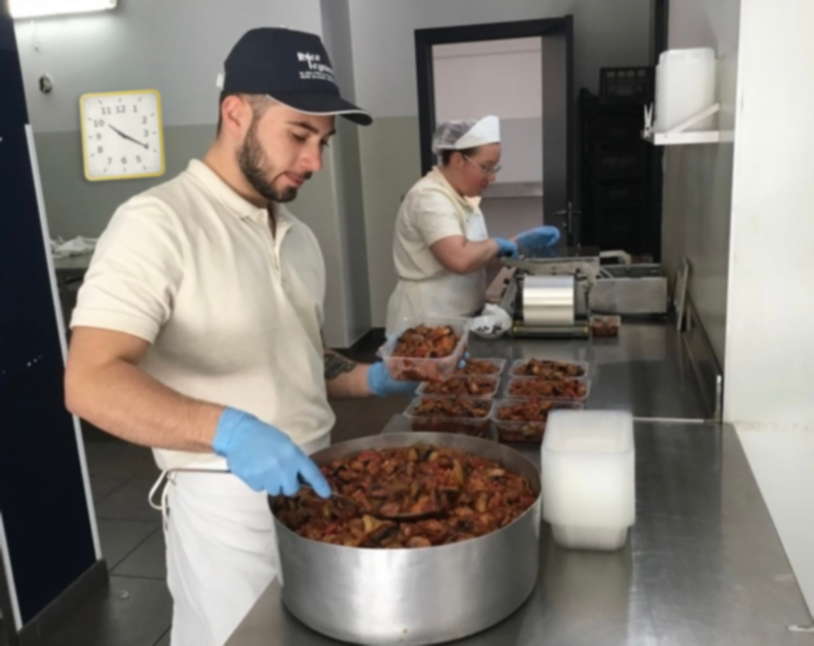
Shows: 10:20
